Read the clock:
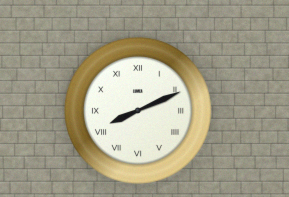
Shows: 8:11
